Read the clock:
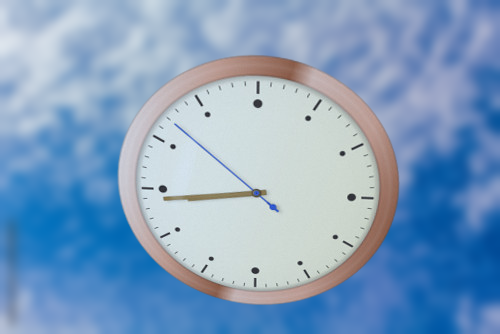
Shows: 8:43:52
